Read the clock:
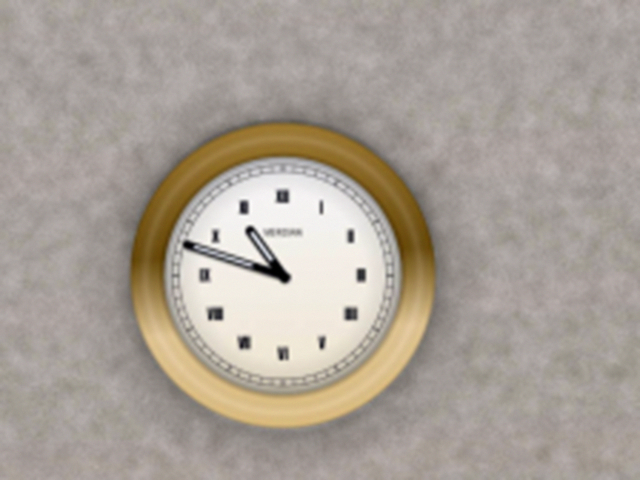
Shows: 10:48
